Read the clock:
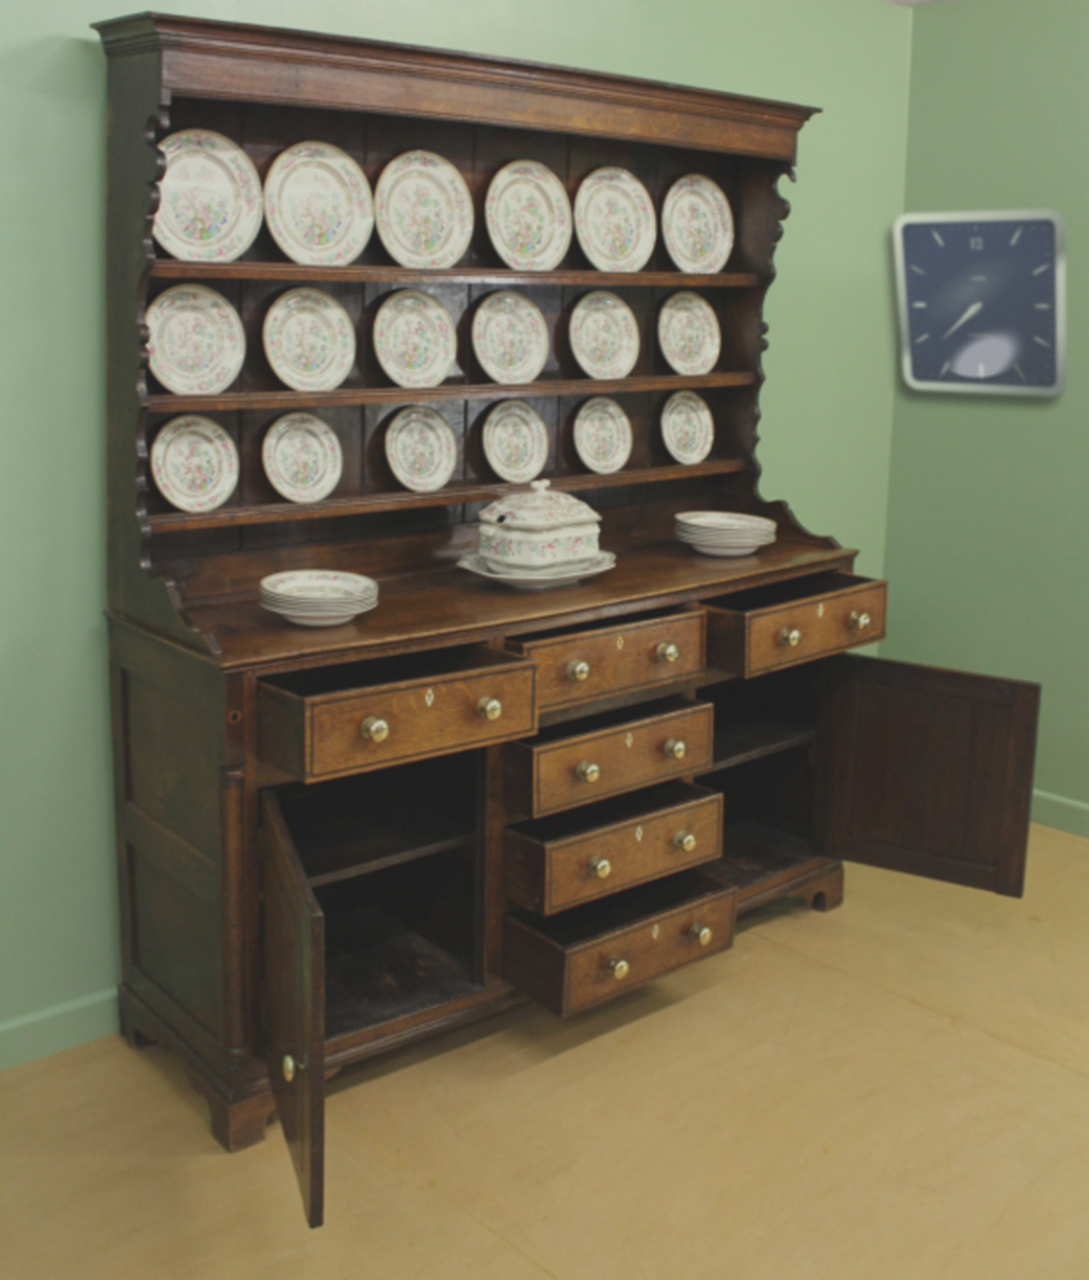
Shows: 7:38
